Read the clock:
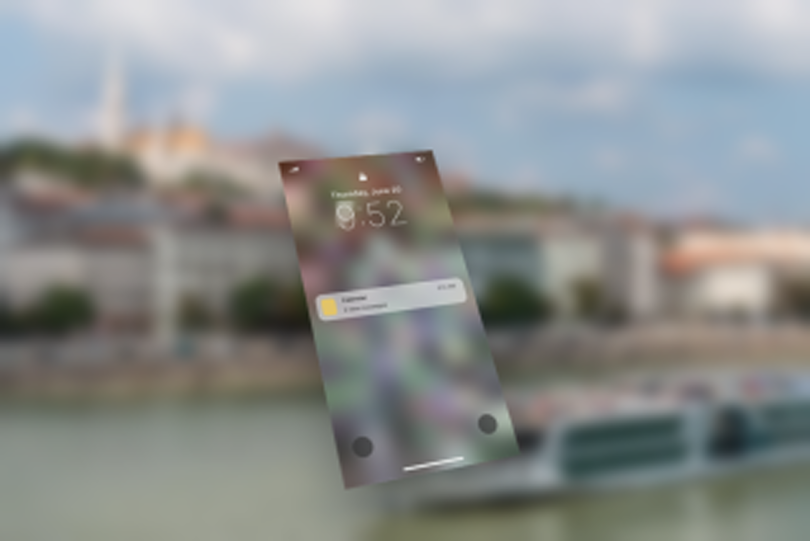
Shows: 9:52
